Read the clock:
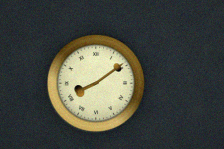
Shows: 8:09
